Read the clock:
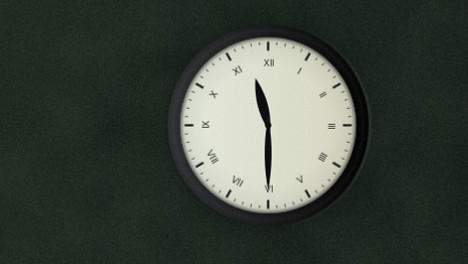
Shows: 11:30
